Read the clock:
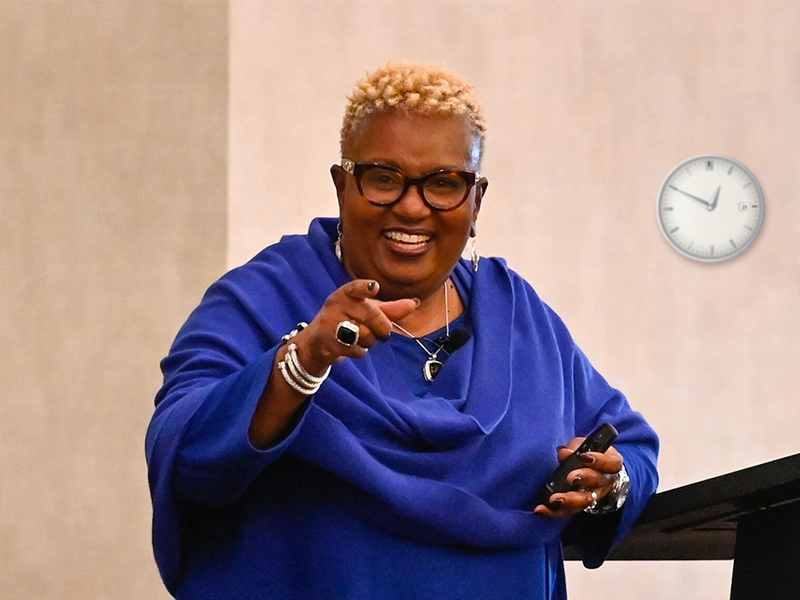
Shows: 12:50
